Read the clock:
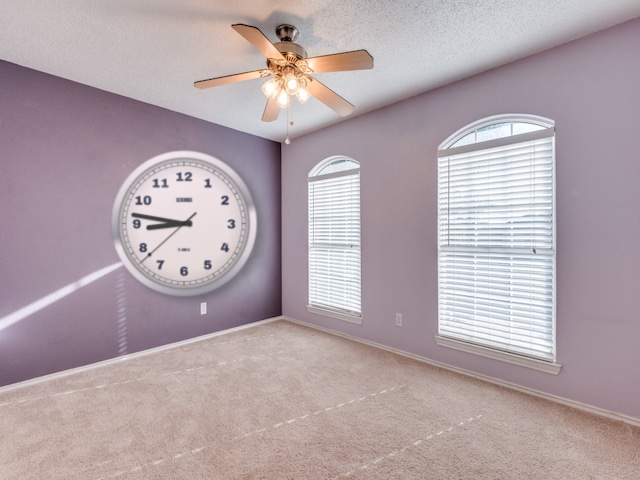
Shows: 8:46:38
